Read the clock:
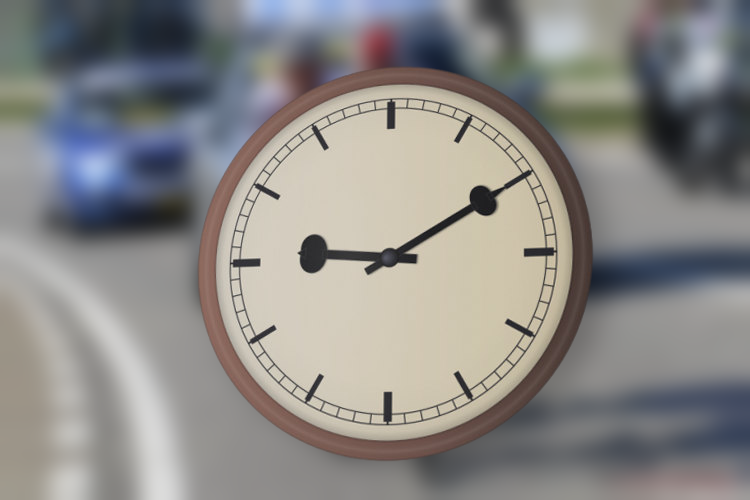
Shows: 9:10
